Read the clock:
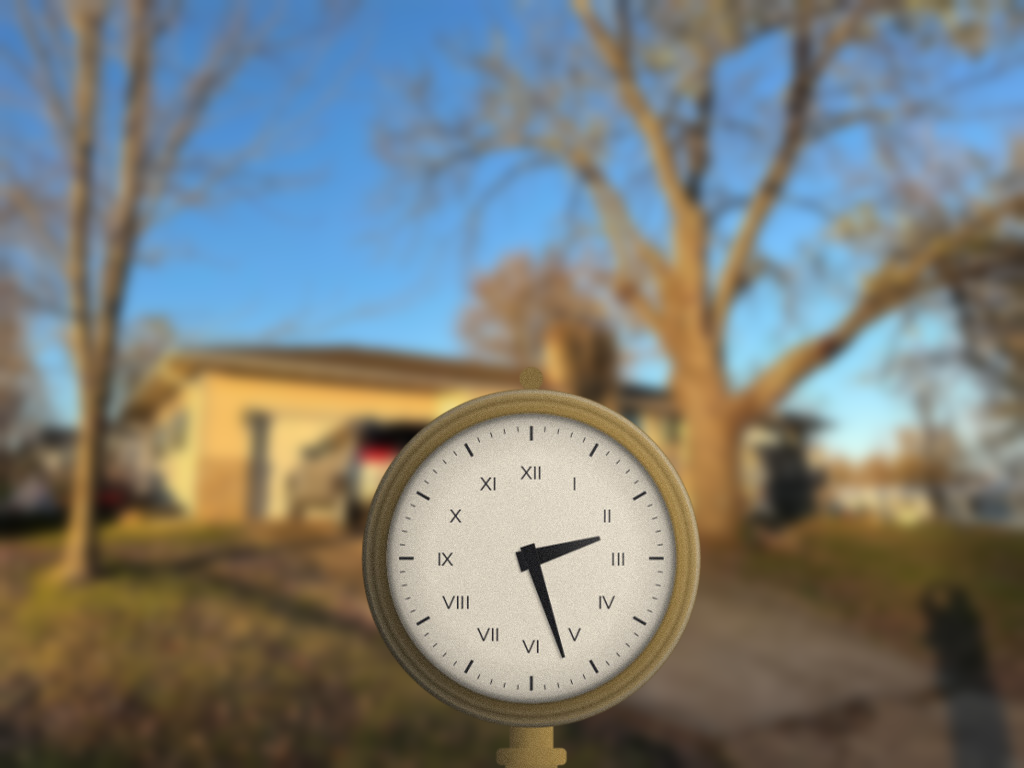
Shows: 2:27
